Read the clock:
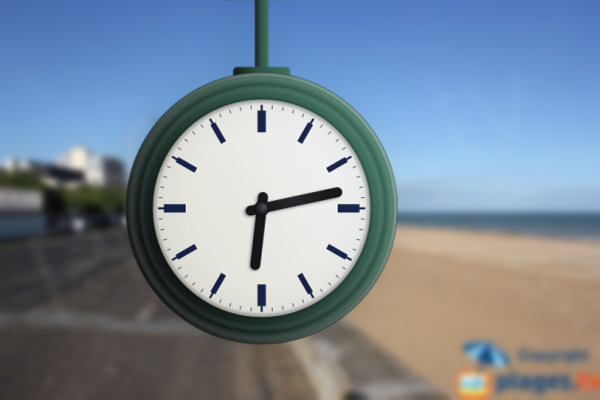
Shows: 6:13
